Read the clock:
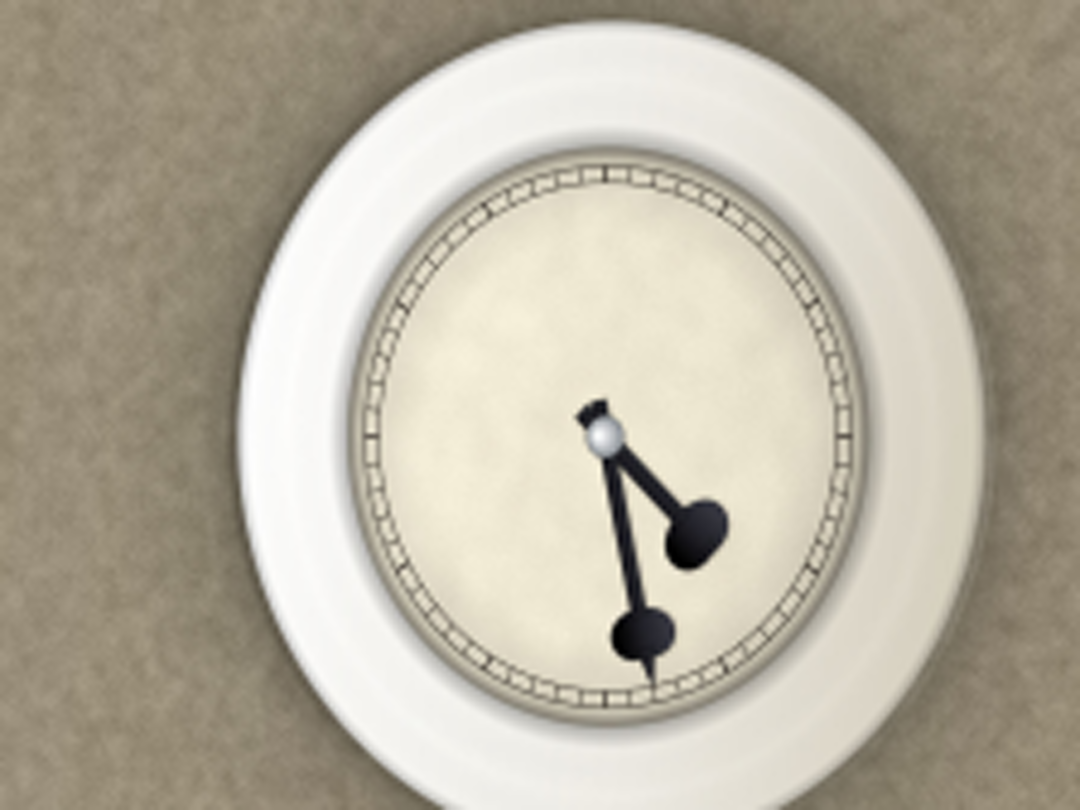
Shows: 4:28
